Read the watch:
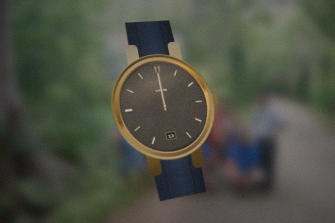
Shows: 12:00
